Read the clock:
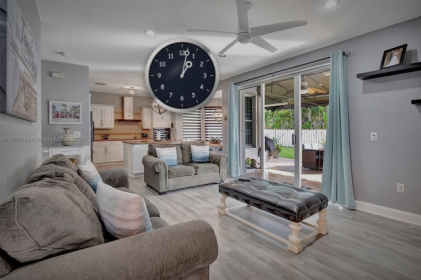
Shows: 1:02
